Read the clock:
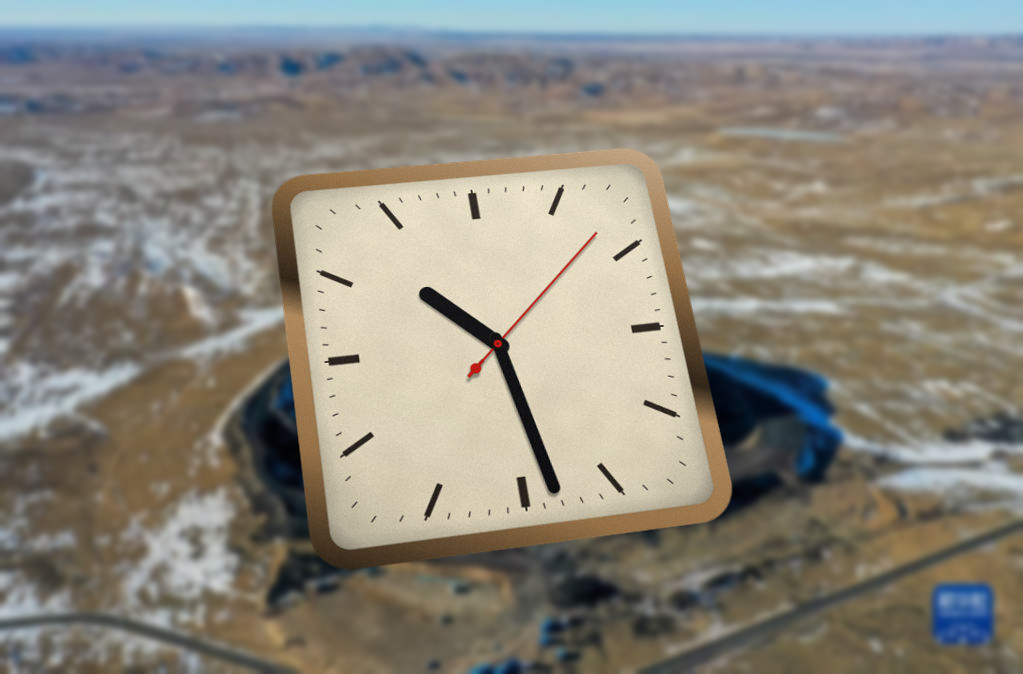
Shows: 10:28:08
